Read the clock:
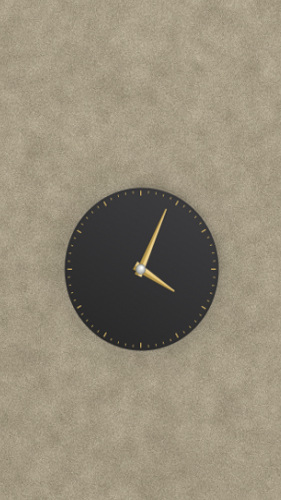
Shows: 4:04
